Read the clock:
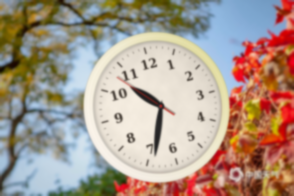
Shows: 10:33:53
